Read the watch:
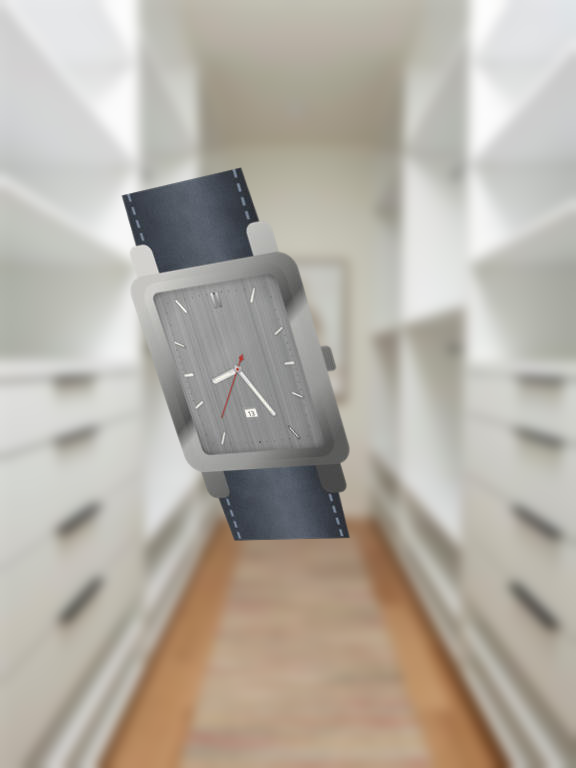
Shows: 8:25:36
